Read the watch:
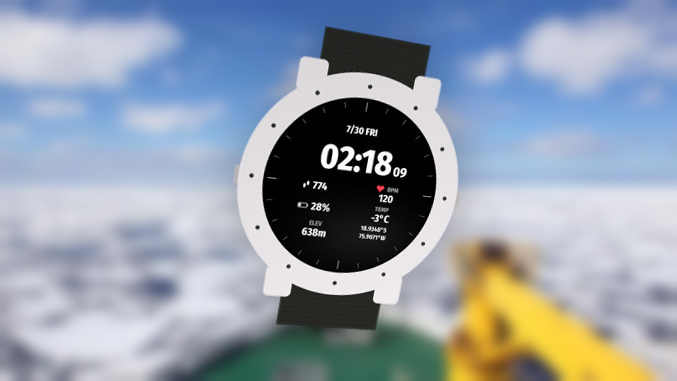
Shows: 2:18:09
